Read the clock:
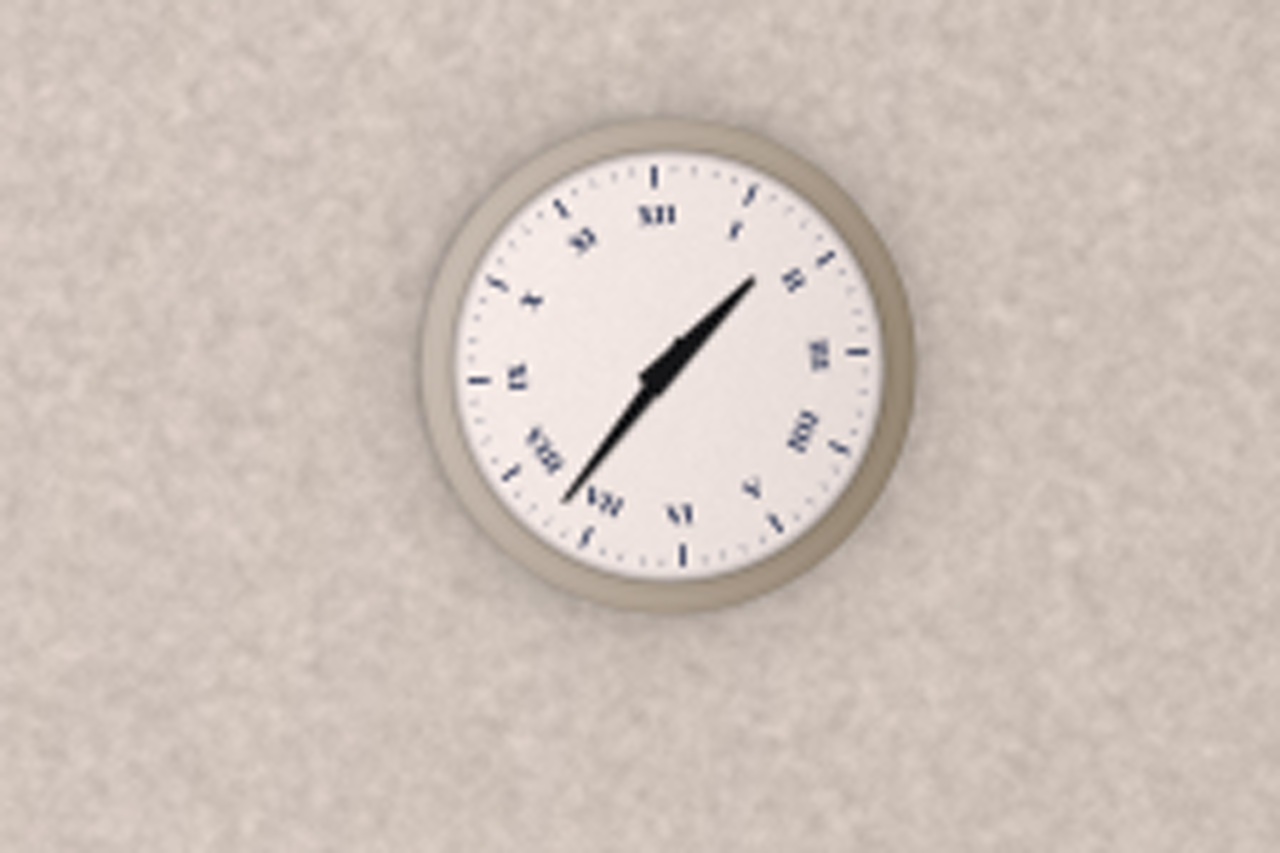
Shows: 1:37
